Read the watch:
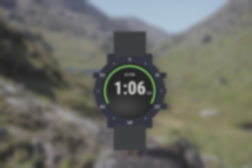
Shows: 1:06
